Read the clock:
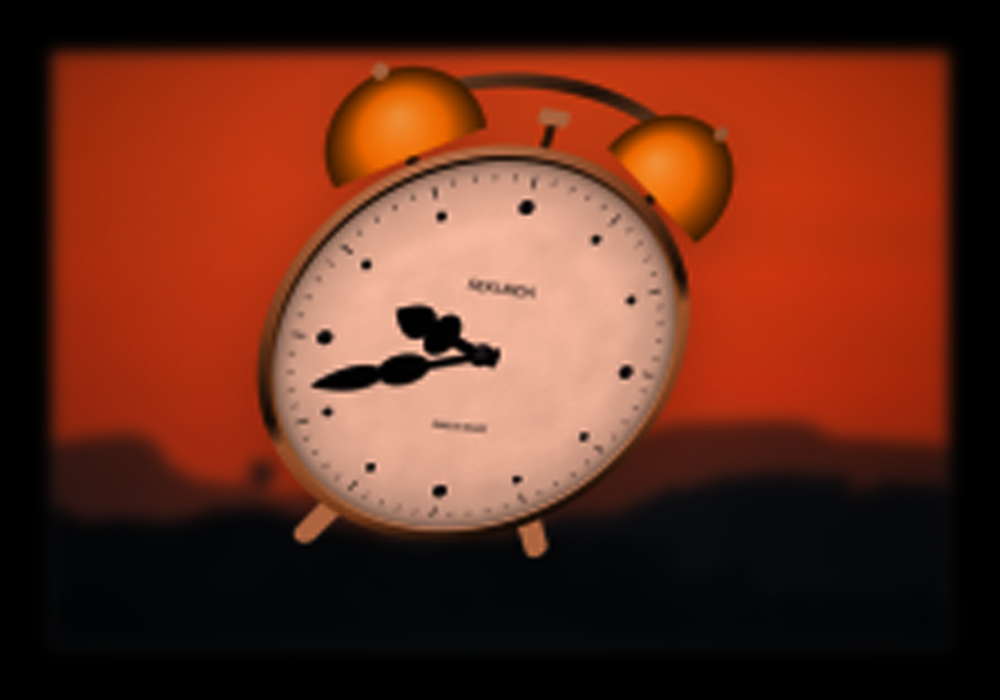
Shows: 9:42
